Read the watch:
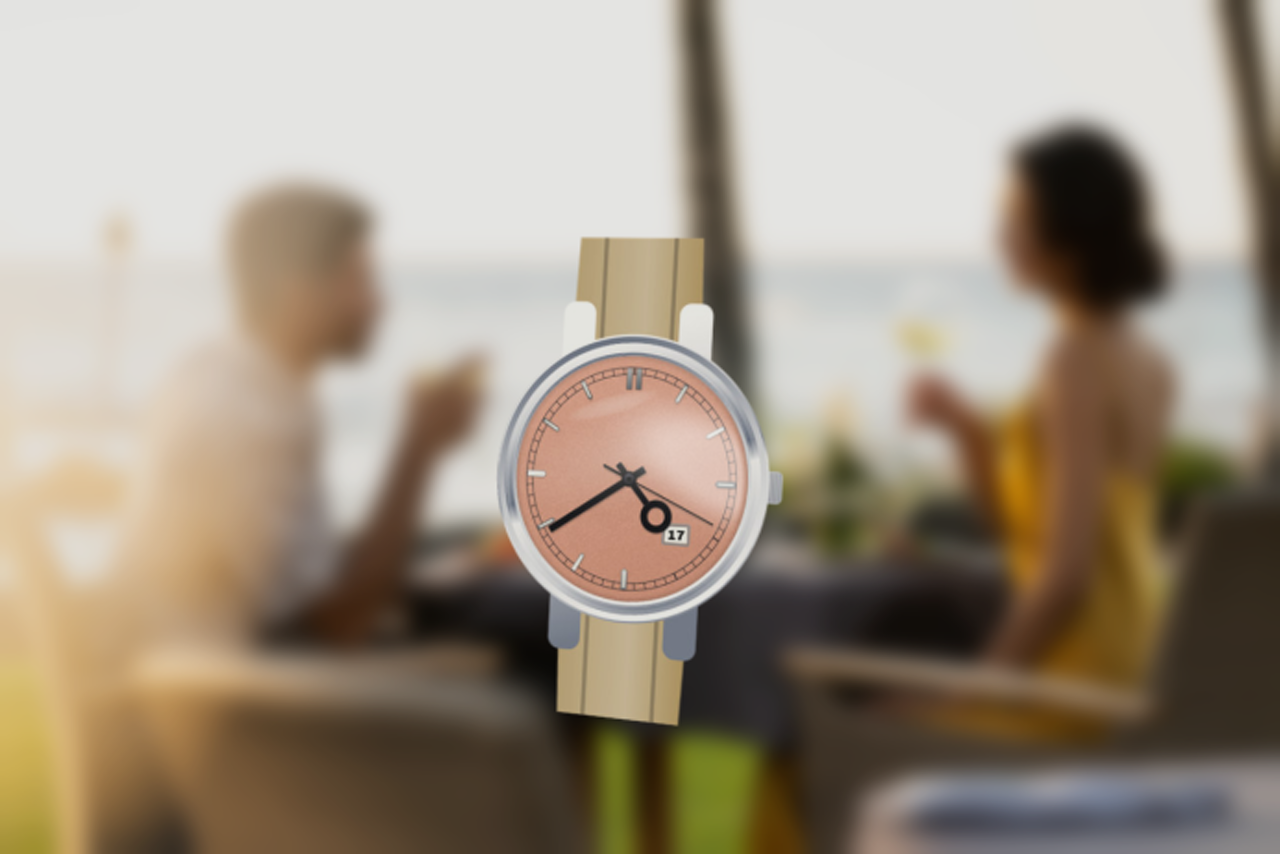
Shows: 4:39:19
